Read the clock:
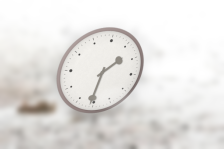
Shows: 1:31
